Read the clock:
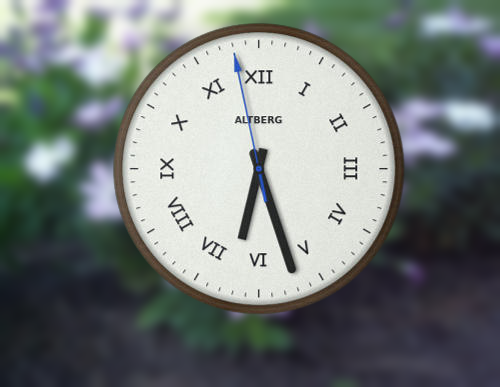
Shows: 6:26:58
